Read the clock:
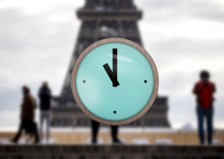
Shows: 11:00
